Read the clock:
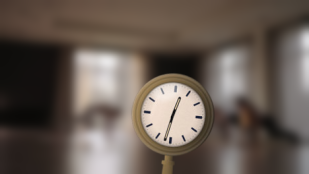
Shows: 12:32
